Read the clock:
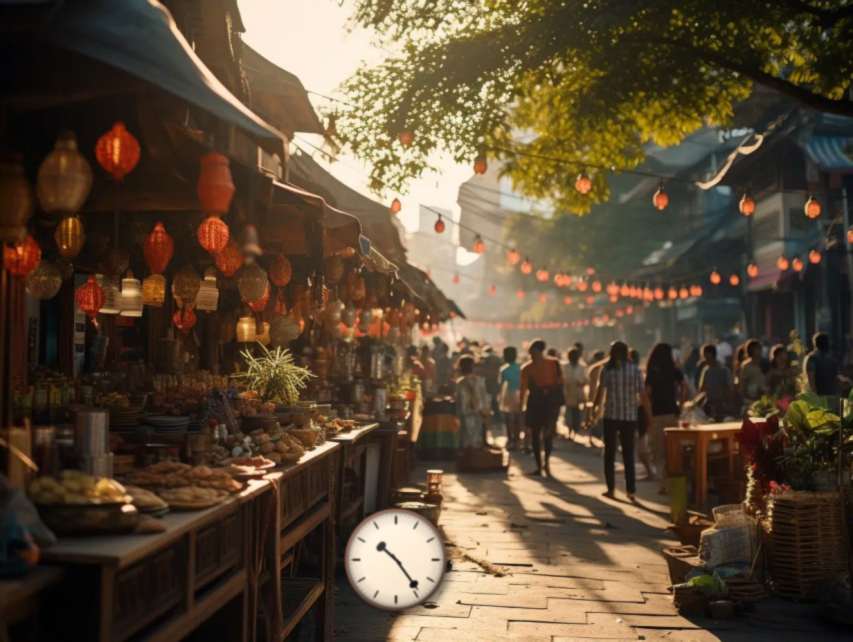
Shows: 10:24
